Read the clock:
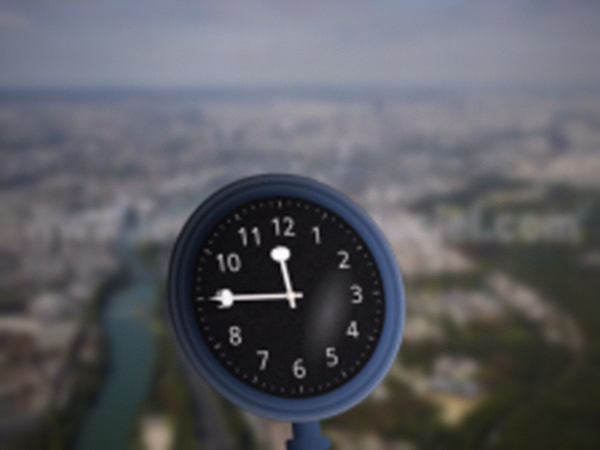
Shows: 11:45
